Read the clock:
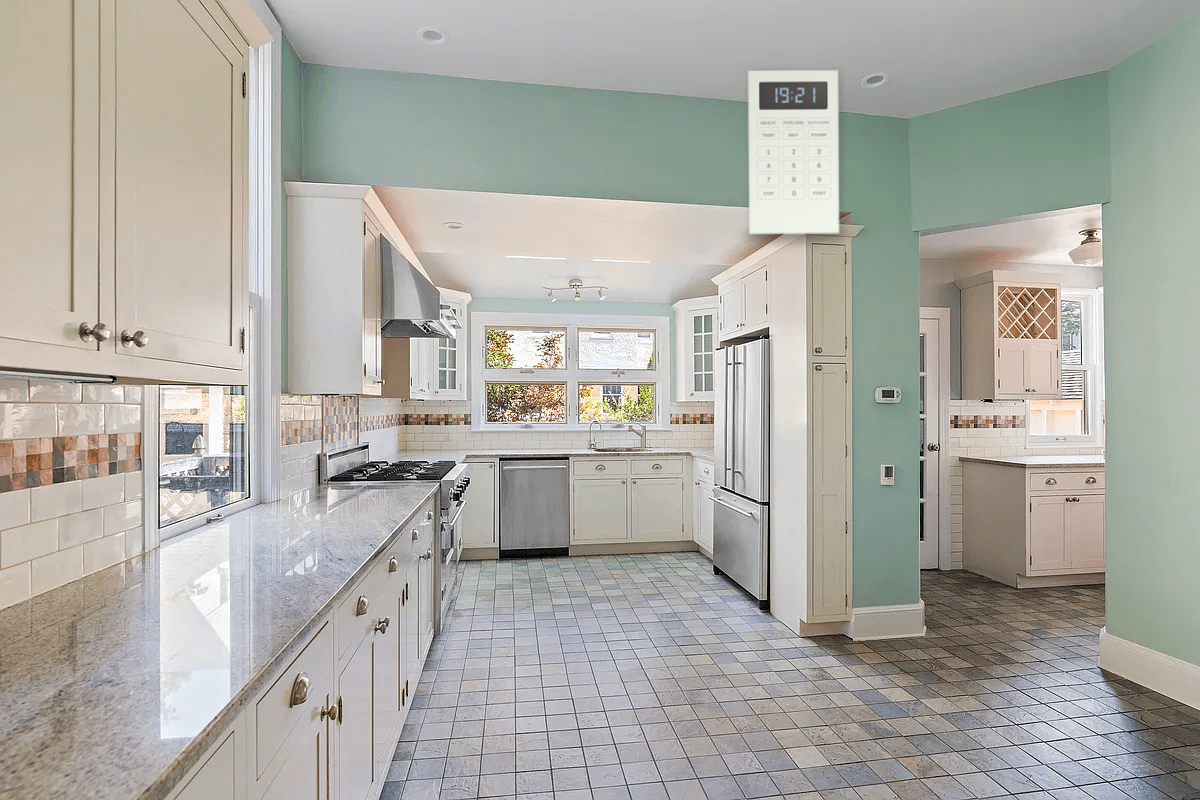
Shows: 19:21
